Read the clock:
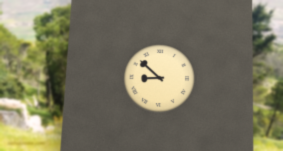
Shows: 8:52
